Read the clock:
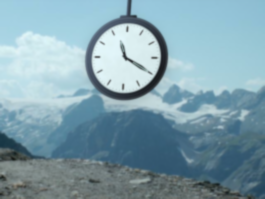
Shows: 11:20
